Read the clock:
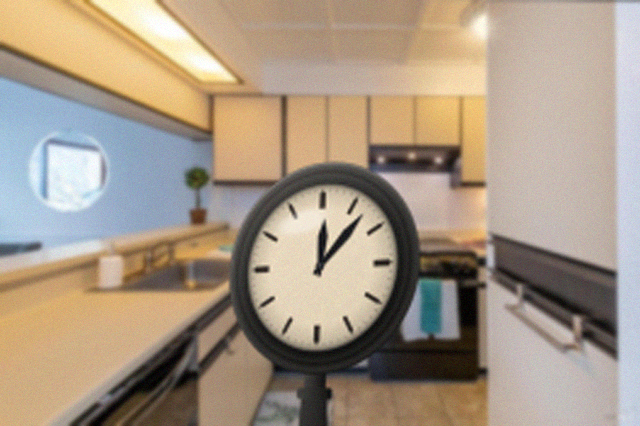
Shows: 12:07
